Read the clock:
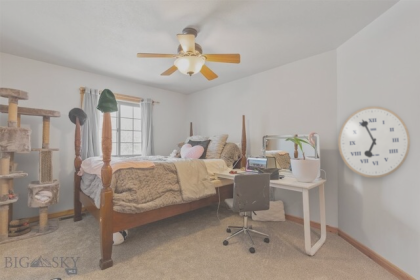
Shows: 6:56
